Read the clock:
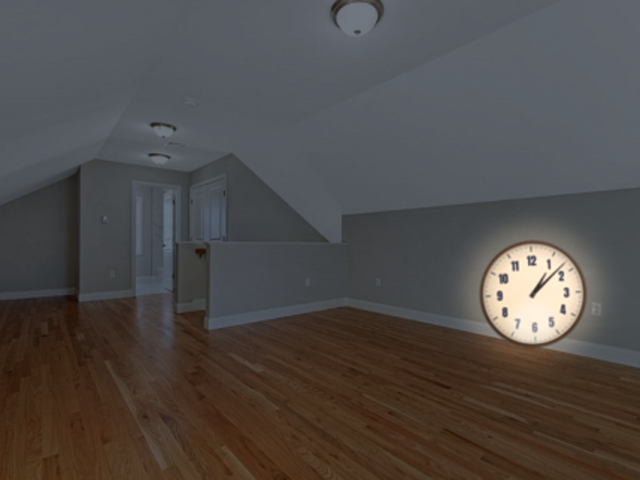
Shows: 1:08
